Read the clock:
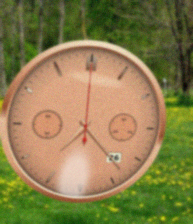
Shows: 7:23
